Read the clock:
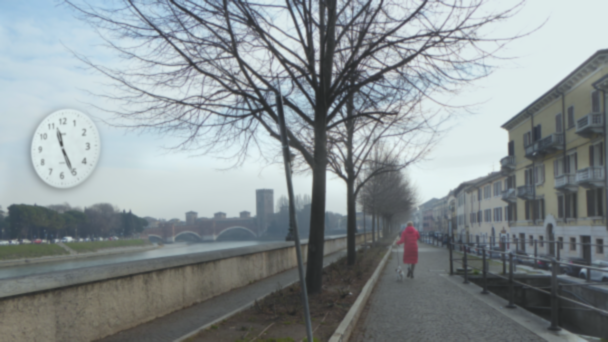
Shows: 11:26
